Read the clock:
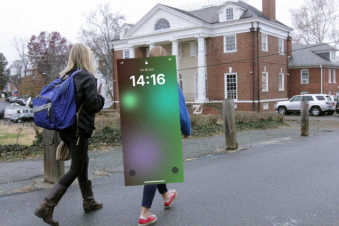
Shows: 14:16
